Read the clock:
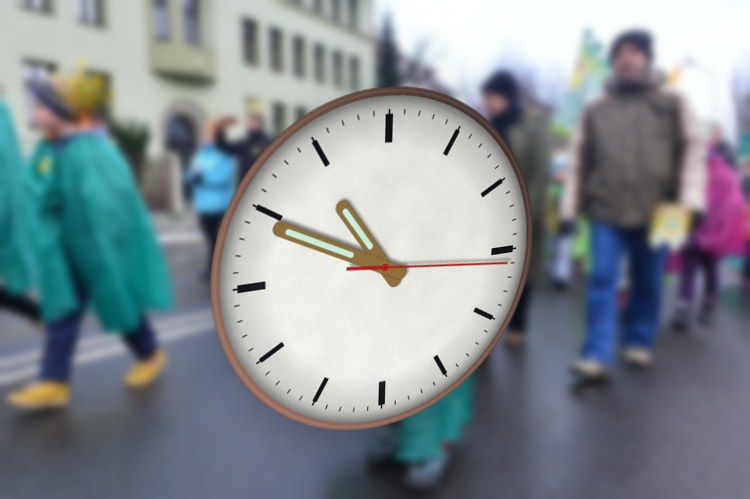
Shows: 10:49:16
